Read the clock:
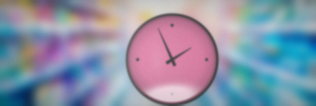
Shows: 1:56
